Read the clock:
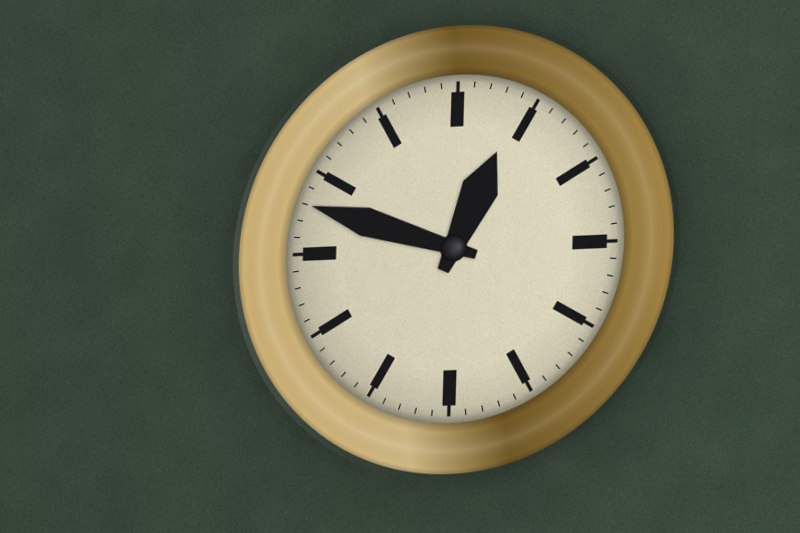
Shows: 12:48
